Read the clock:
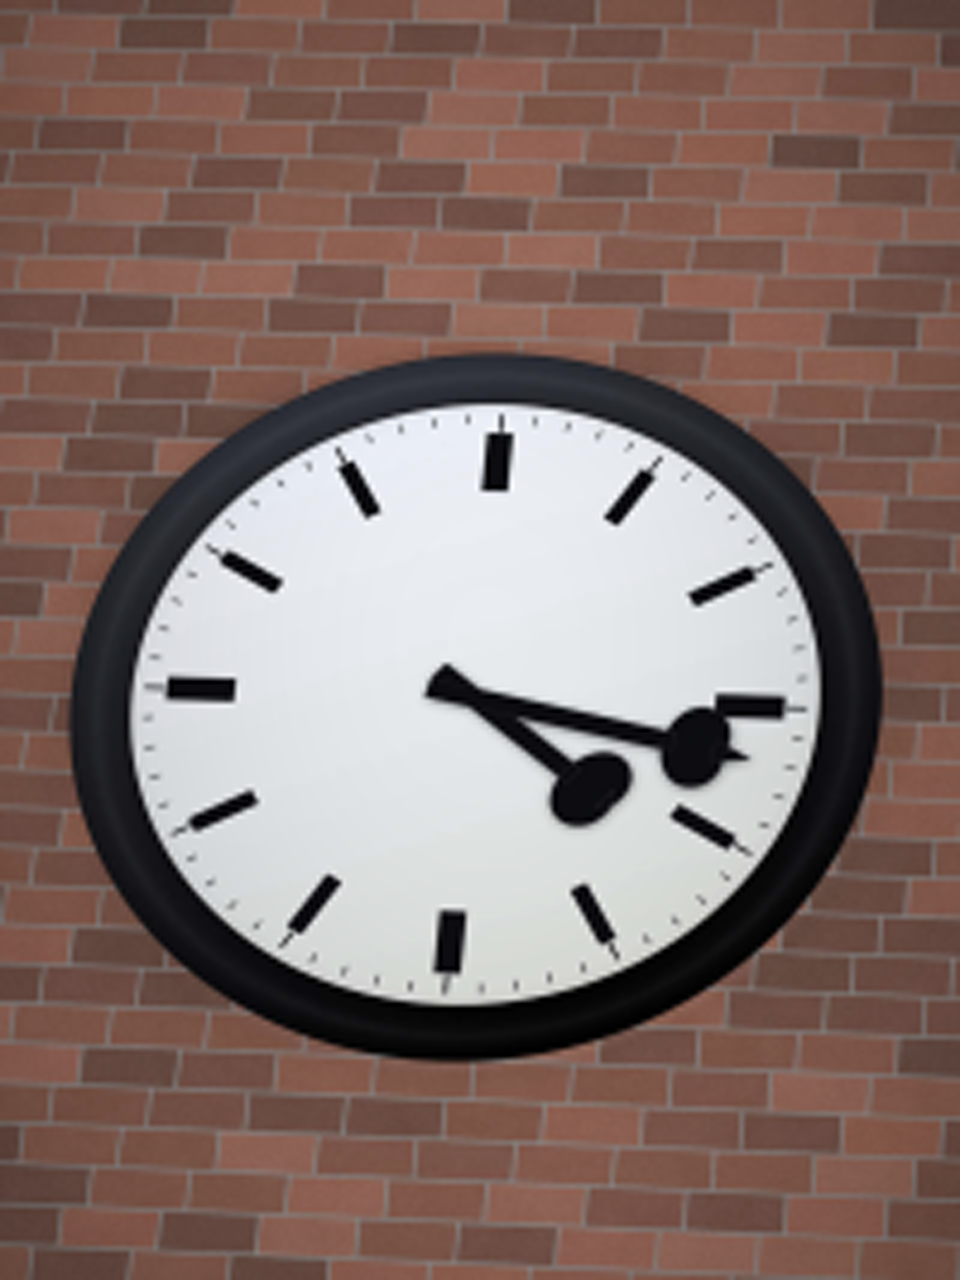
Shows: 4:17
